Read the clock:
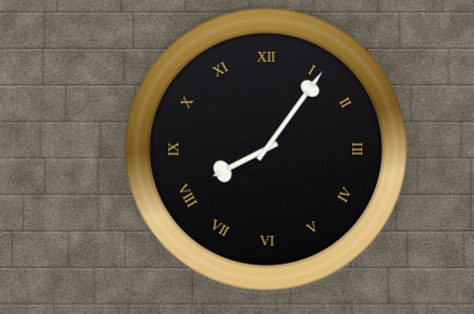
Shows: 8:06
